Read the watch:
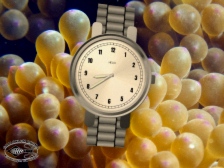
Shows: 8:39
